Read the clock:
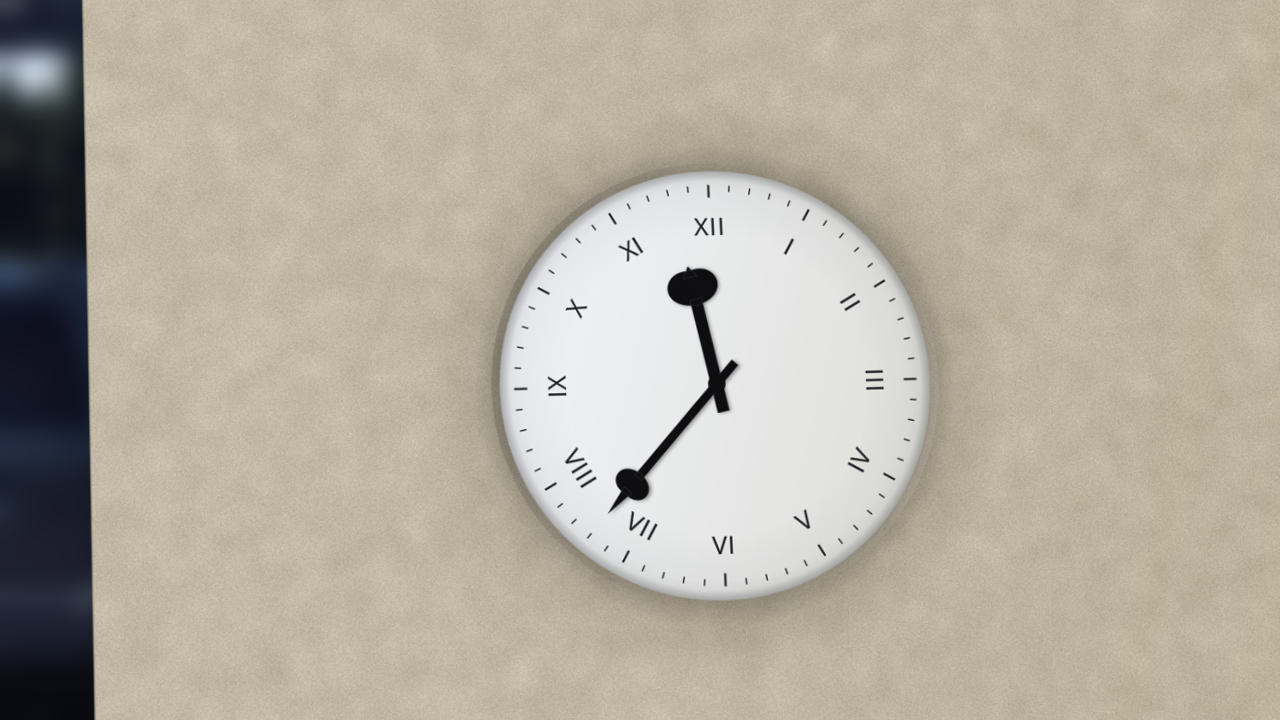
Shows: 11:37
